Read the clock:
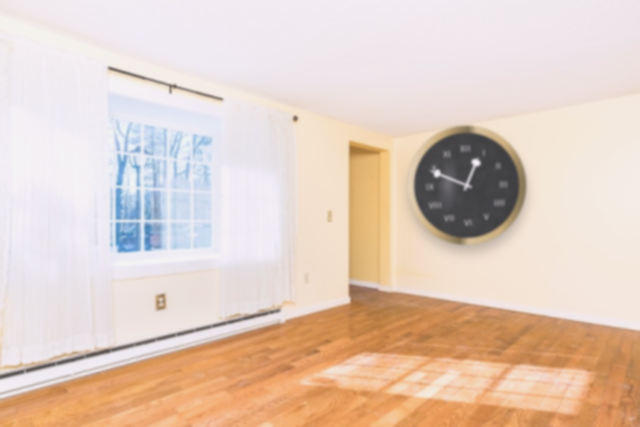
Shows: 12:49
